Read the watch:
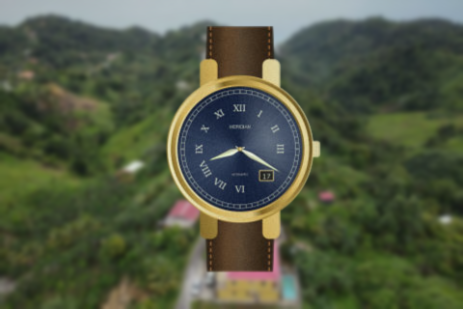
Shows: 8:20
